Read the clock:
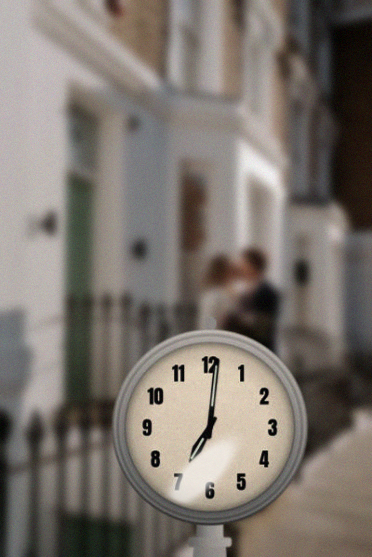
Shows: 7:01
